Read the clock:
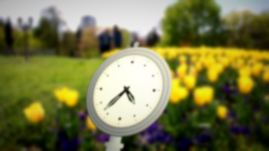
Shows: 4:37
